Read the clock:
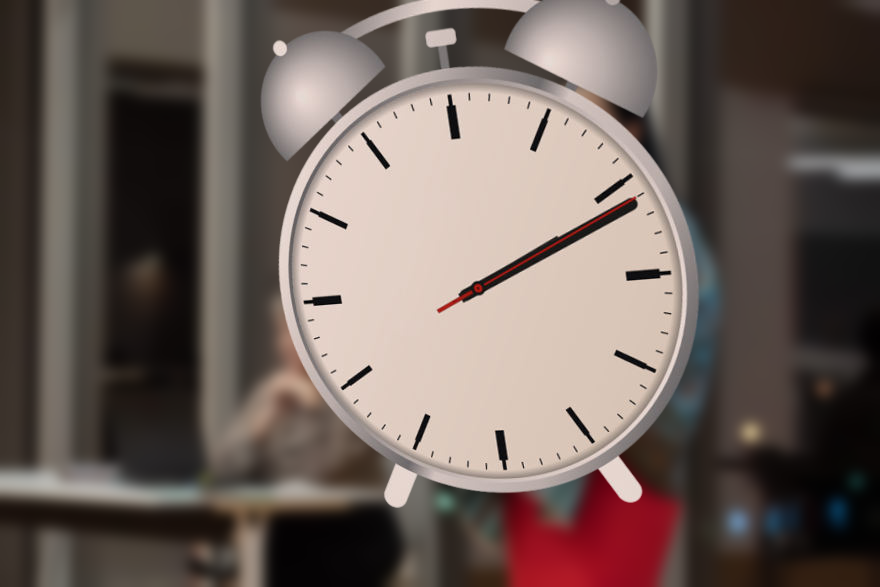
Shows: 2:11:11
